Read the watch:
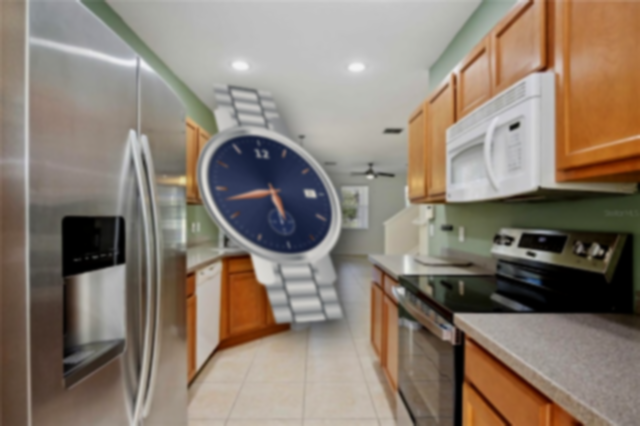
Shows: 5:43
